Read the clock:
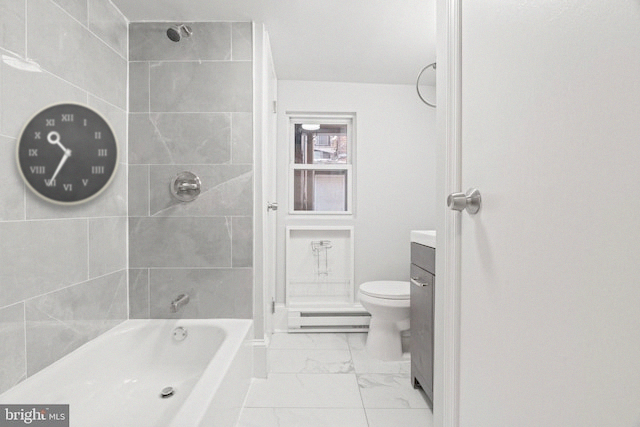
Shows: 10:35
